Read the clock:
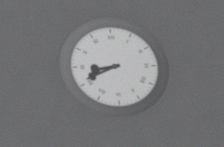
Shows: 8:41
